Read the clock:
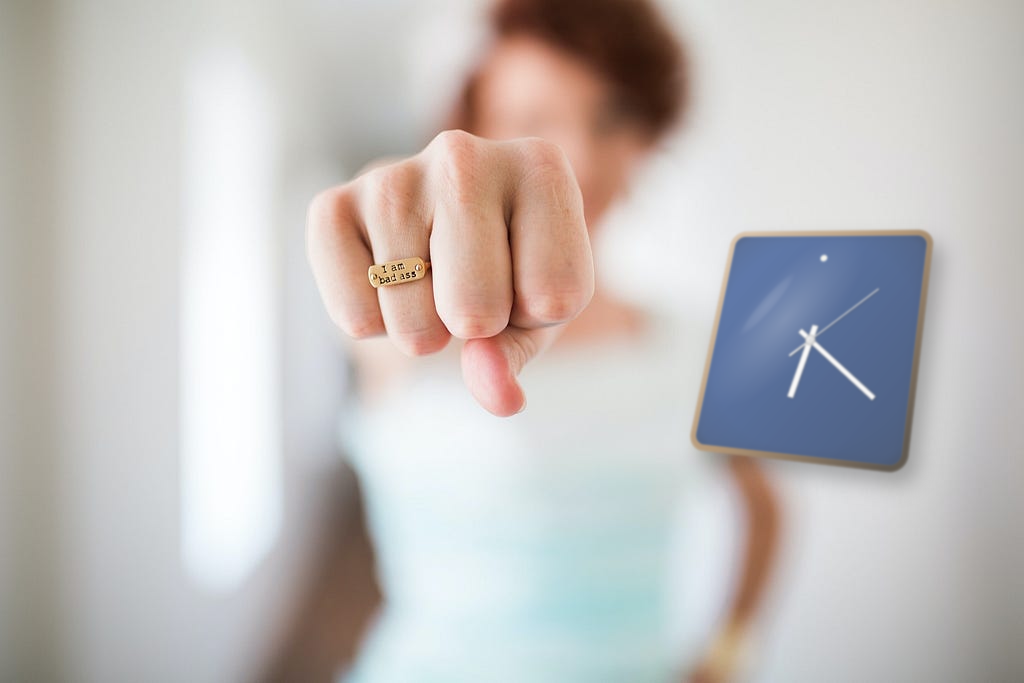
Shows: 6:21:08
